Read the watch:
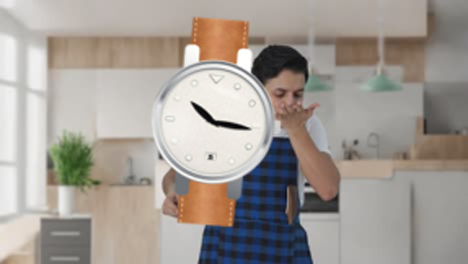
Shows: 10:16
